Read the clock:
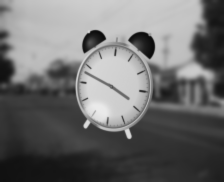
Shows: 3:48
